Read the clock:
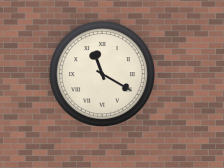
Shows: 11:20
